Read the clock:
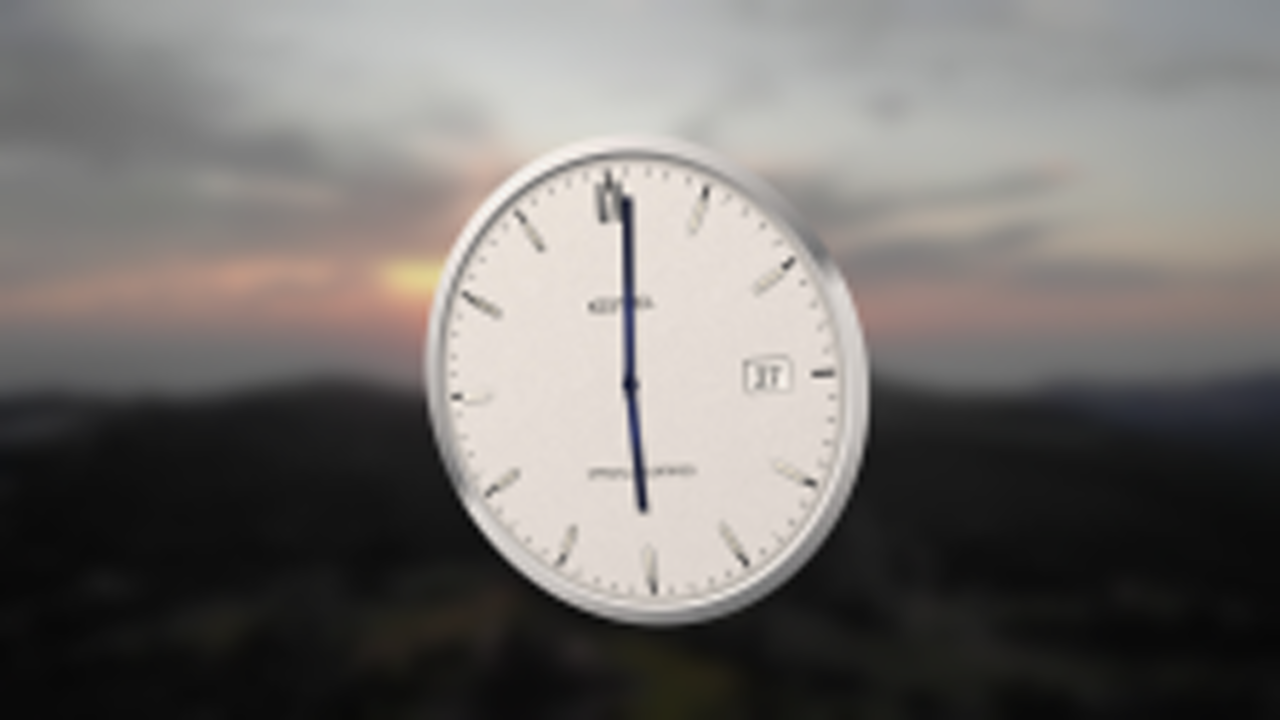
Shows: 6:01
